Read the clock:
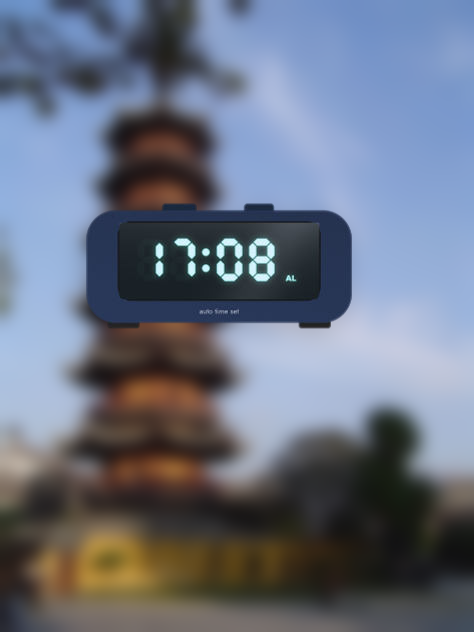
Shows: 17:08
